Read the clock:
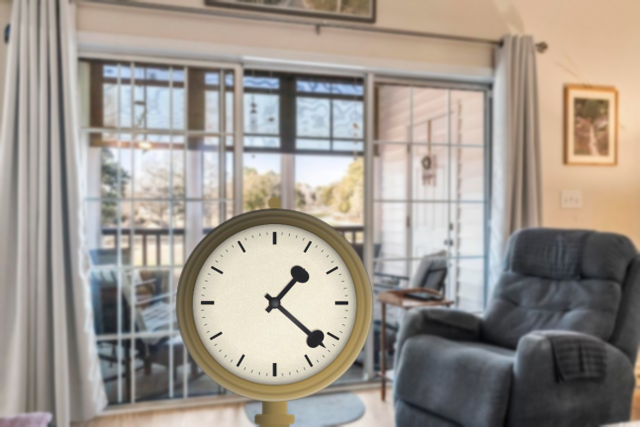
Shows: 1:22
